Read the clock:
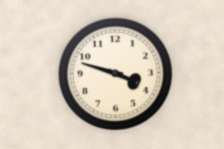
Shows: 3:48
